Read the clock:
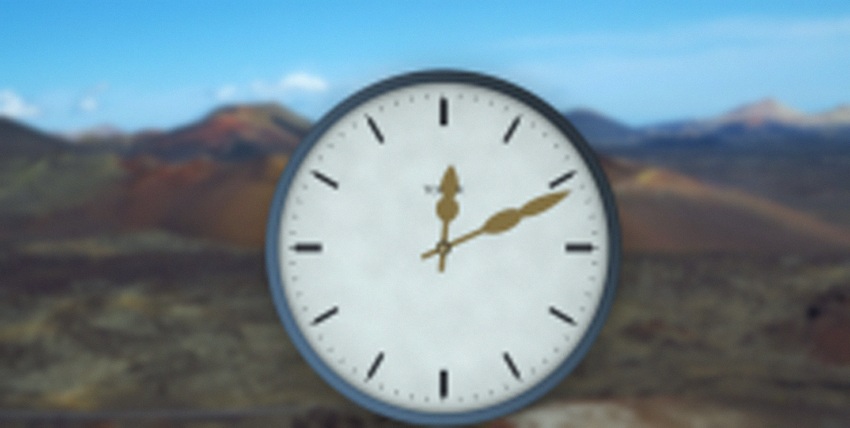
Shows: 12:11
